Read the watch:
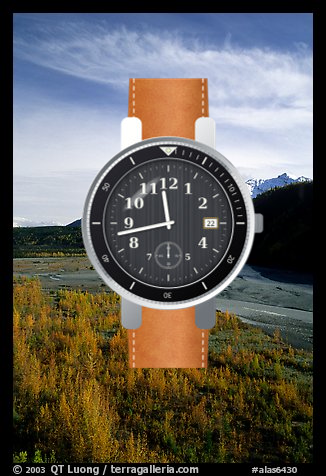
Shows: 11:43
